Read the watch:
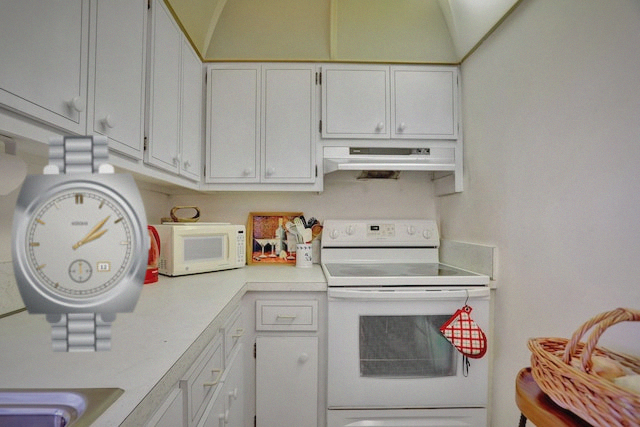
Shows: 2:08
